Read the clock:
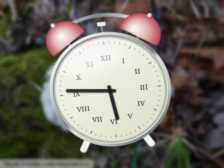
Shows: 5:46
